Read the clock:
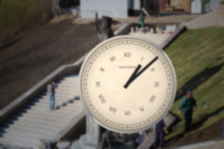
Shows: 1:08
